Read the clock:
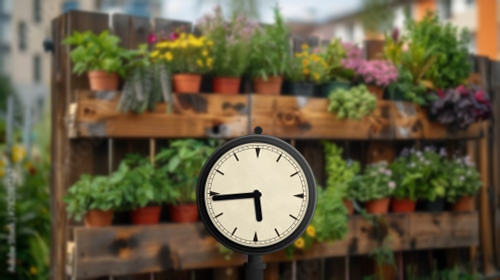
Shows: 5:44
